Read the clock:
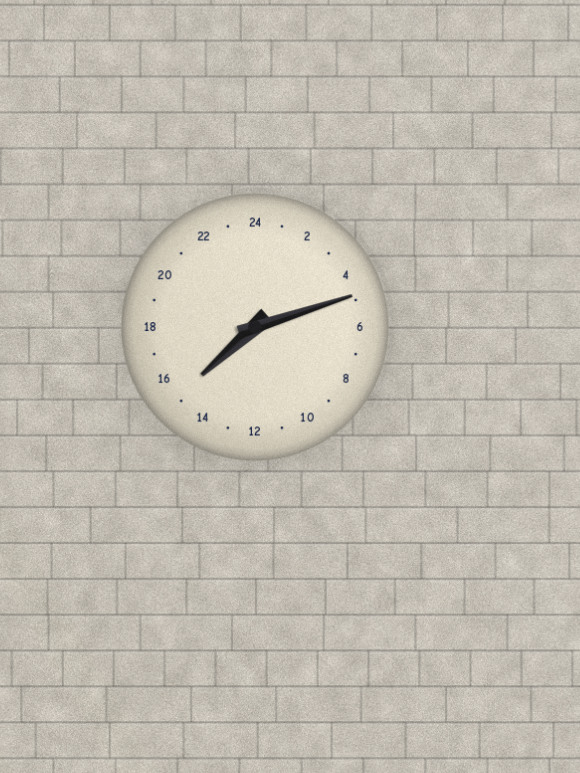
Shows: 15:12
